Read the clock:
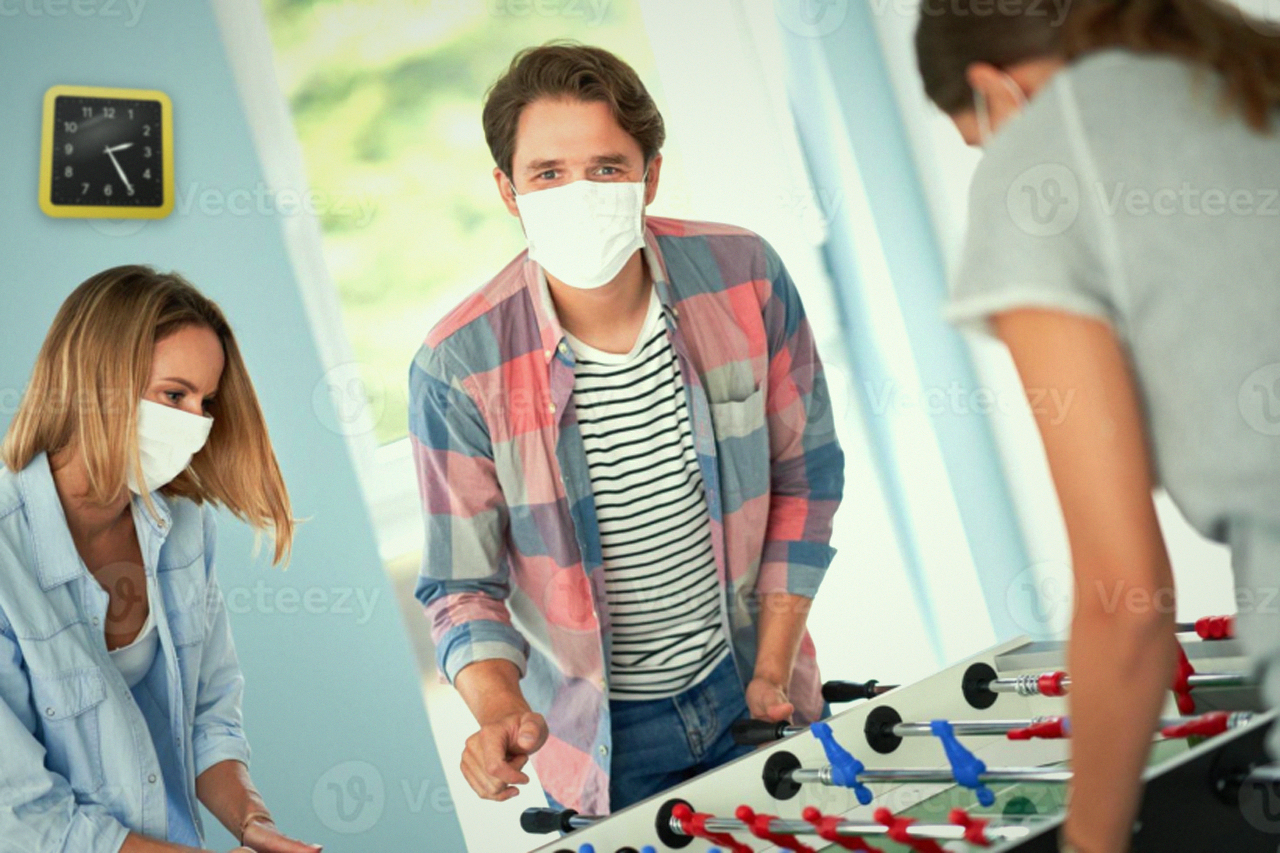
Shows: 2:25
